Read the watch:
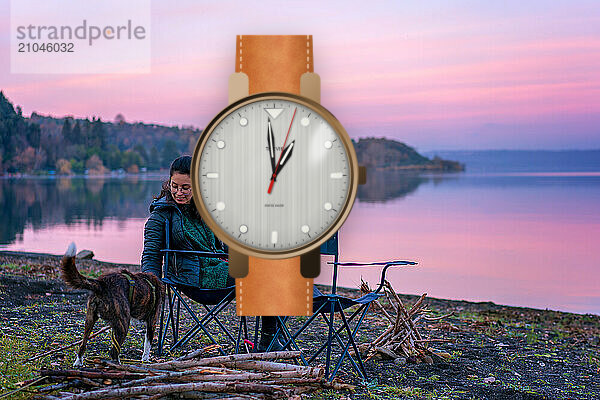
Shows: 12:59:03
